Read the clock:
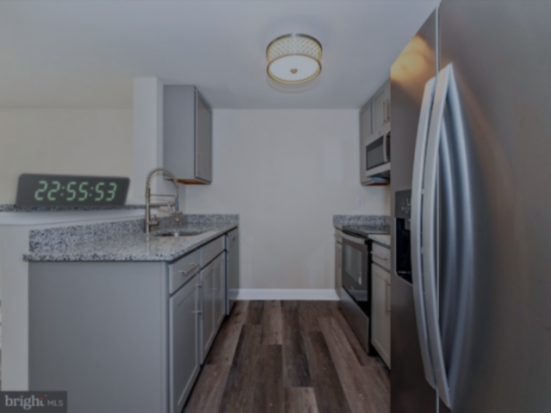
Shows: 22:55:53
